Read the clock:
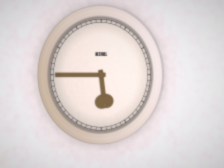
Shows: 5:45
